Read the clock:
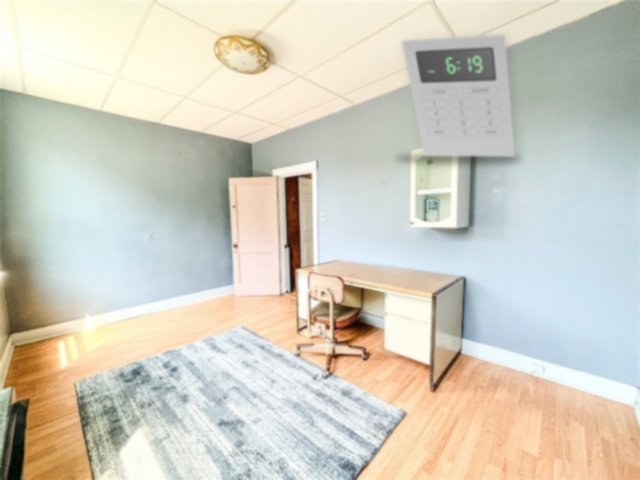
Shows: 6:19
